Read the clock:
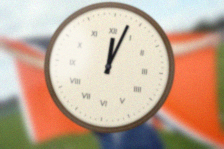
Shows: 12:03
